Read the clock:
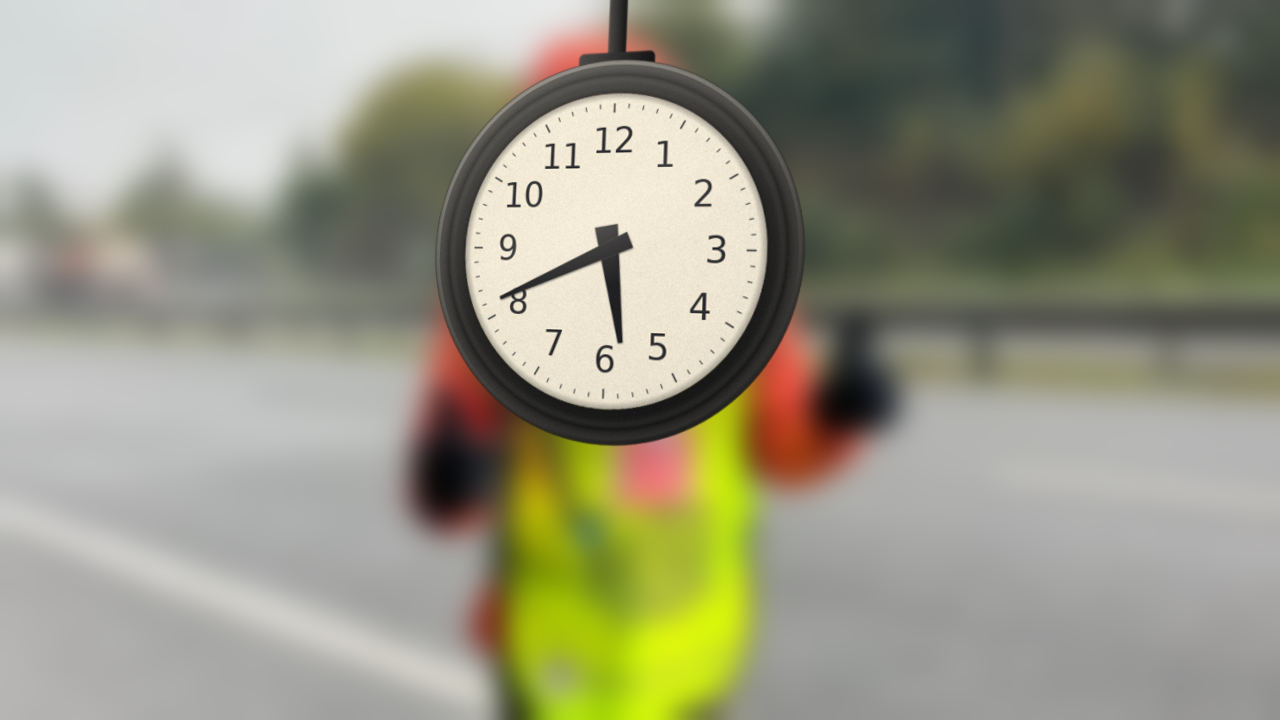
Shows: 5:41
